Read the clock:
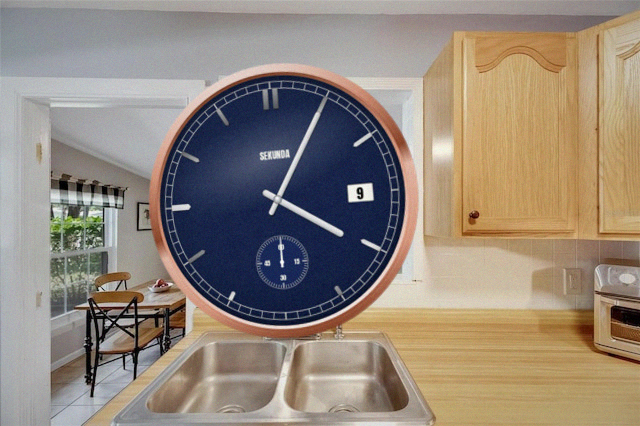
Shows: 4:05
